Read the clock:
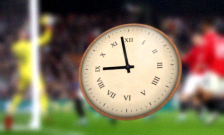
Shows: 8:58
